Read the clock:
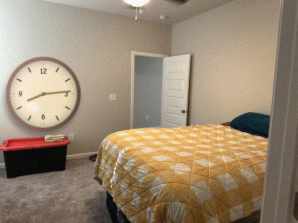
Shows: 8:14
